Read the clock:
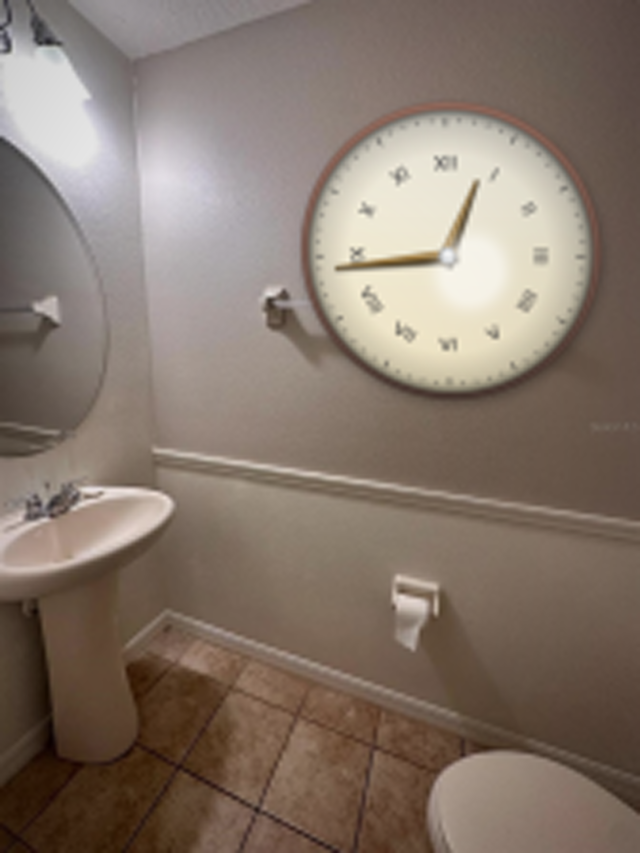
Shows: 12:44
